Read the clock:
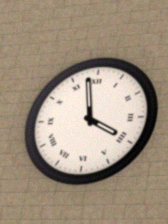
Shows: 3:58
